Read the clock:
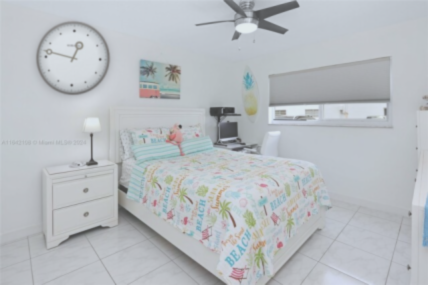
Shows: 12:47
